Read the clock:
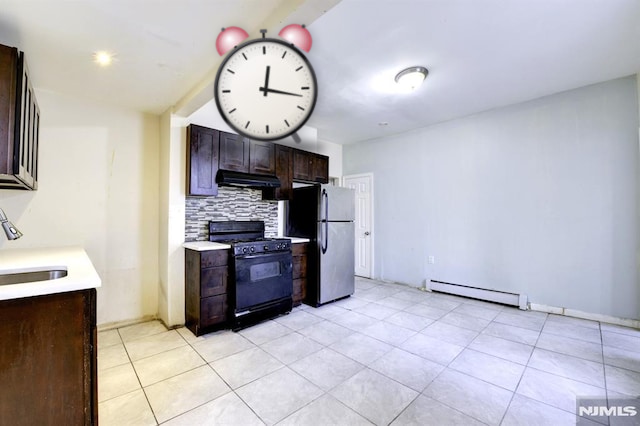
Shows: 12:17
